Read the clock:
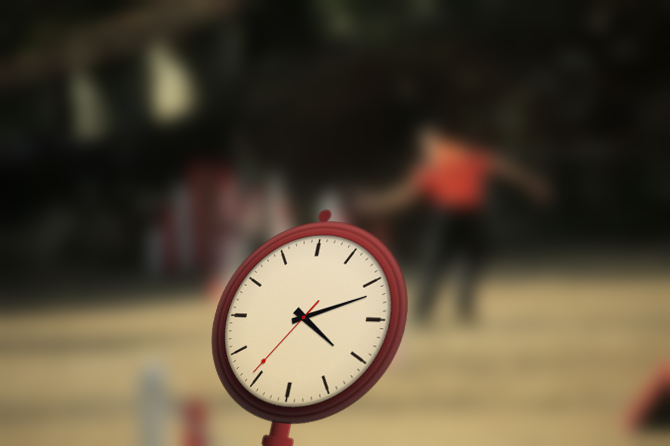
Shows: 4:11:36
